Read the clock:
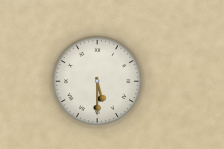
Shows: 5:30
